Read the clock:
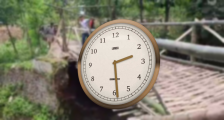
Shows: 2:29
